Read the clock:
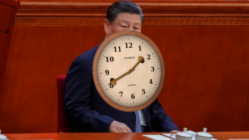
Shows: 1:41
